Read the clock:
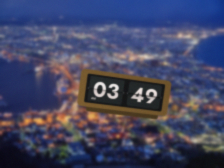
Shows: 3:49
